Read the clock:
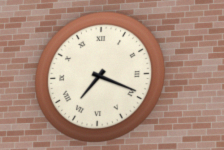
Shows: 7:19
